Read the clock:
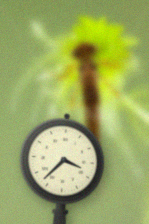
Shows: 3:37
